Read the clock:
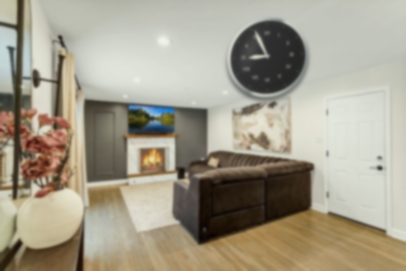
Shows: 8:56
